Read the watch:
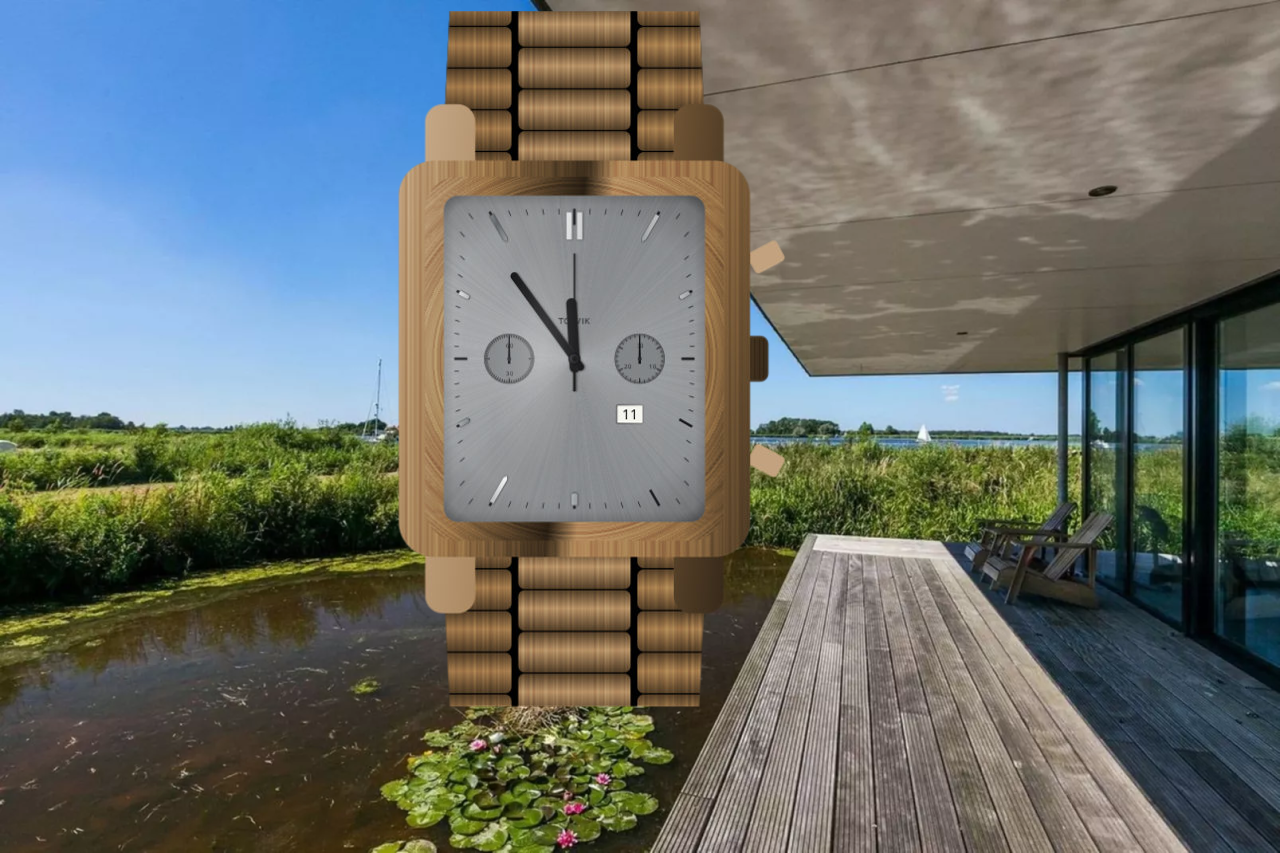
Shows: 11:54
